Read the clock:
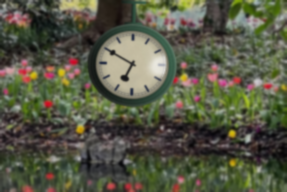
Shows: 6:50
